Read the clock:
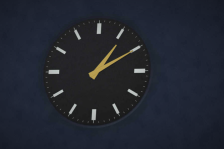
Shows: 1:10
